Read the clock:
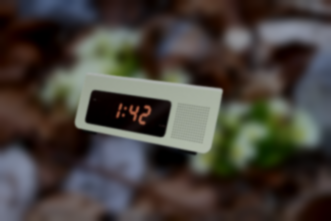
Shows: 1:42
